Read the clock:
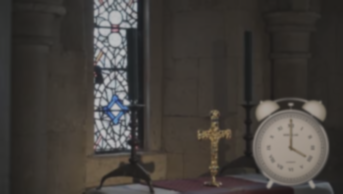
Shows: 4:00
